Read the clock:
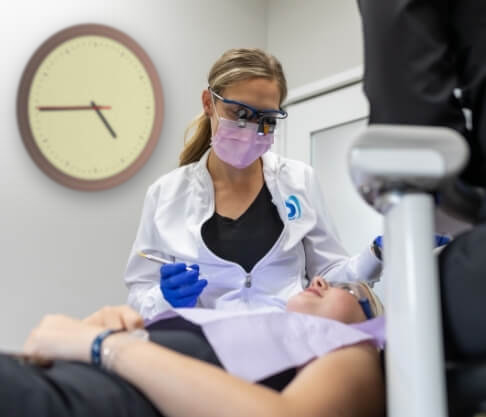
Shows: 4:44:45
